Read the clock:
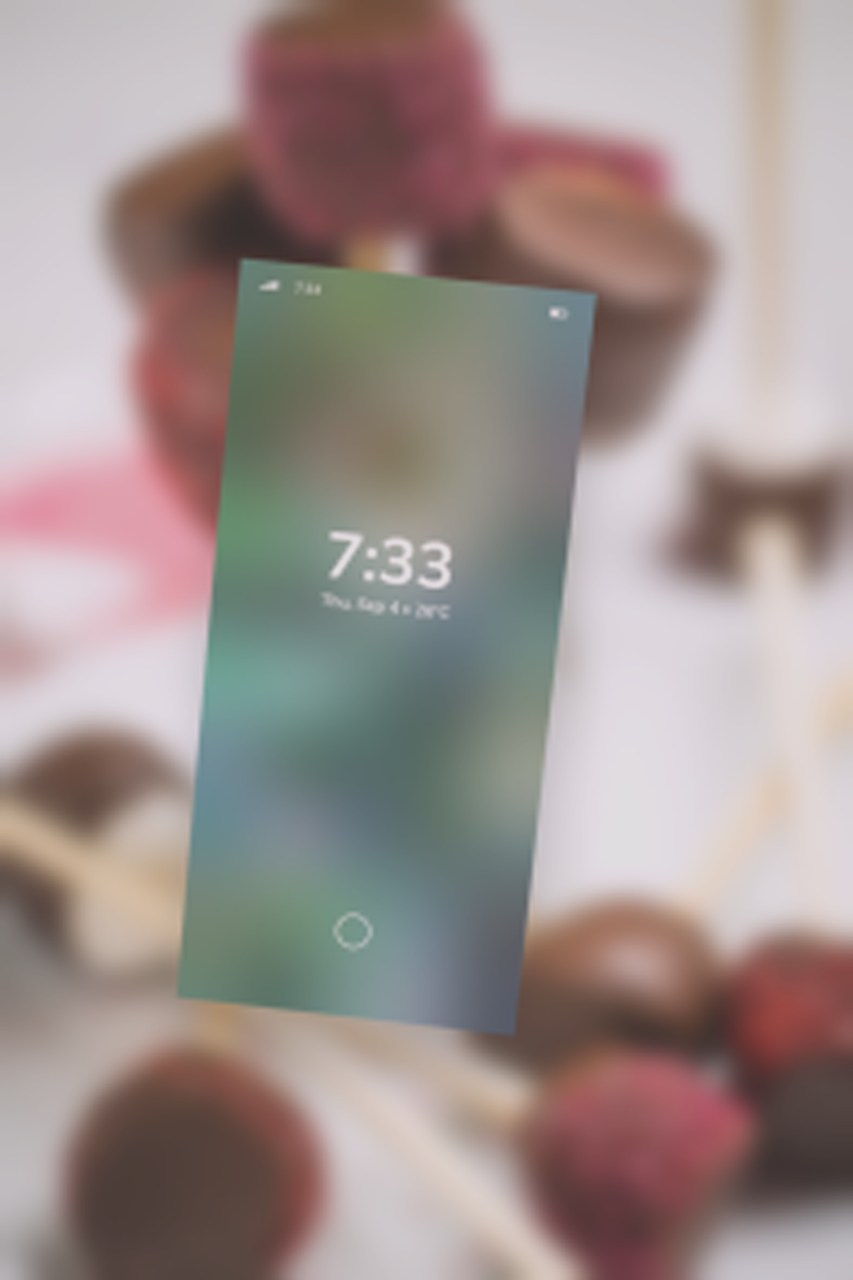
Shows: 7:33
